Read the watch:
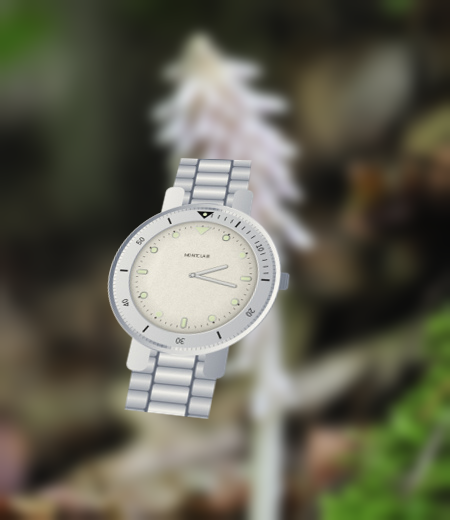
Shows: 2:17
